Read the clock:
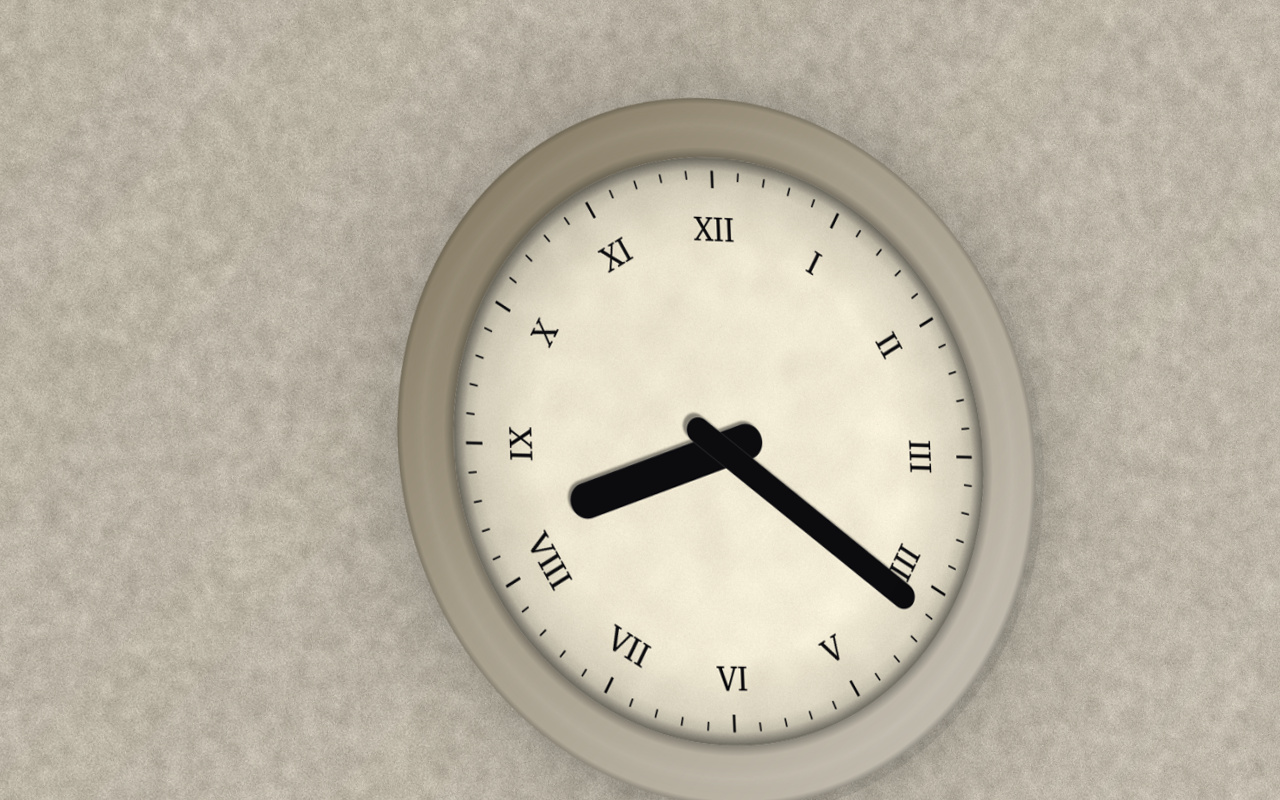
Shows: 8:21
